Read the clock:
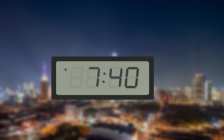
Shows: 7:40
